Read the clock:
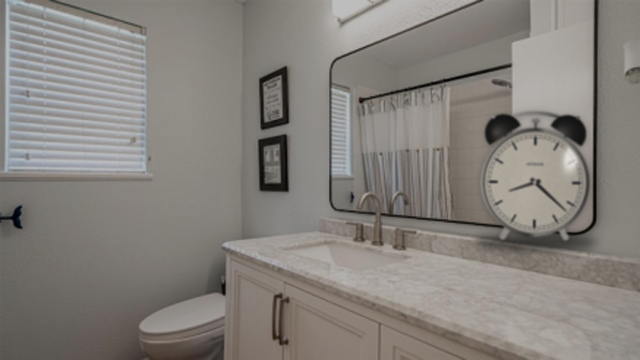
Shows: 8:22
